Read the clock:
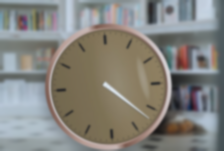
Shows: 4:22
